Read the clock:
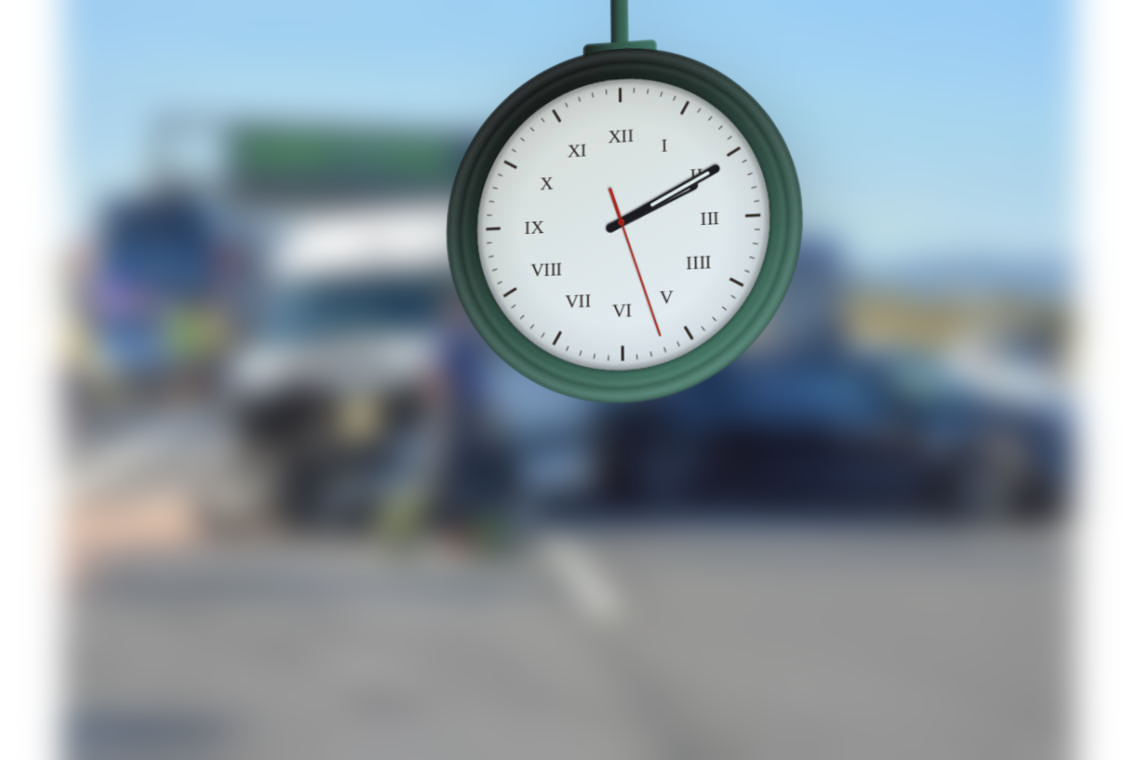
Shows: 2:10:27
